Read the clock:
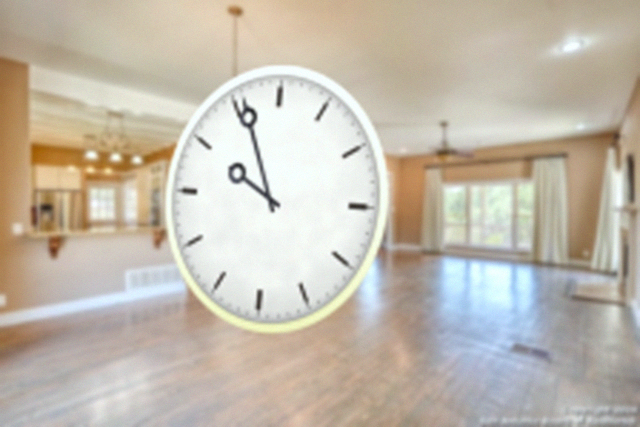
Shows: 9:56
